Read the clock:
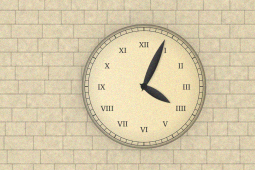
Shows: 4:04
